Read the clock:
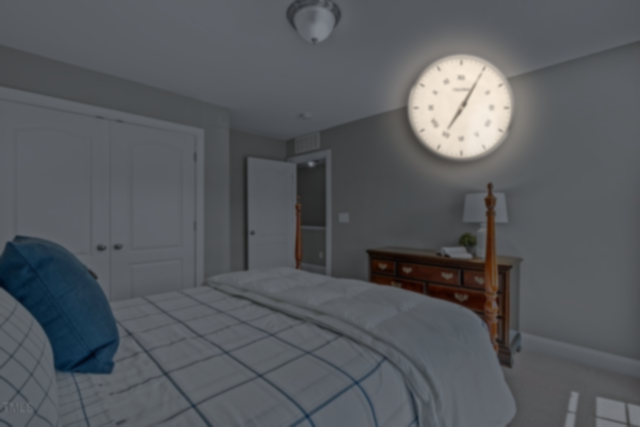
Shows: 7:05
